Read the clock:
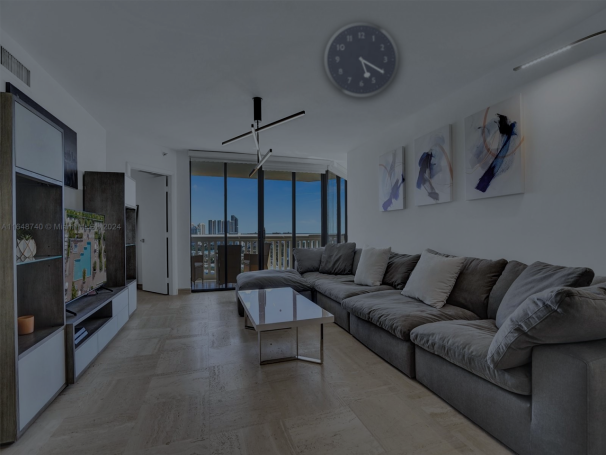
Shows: 5:20
